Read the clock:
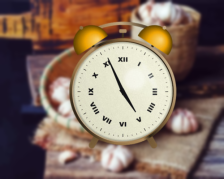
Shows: 4:56
